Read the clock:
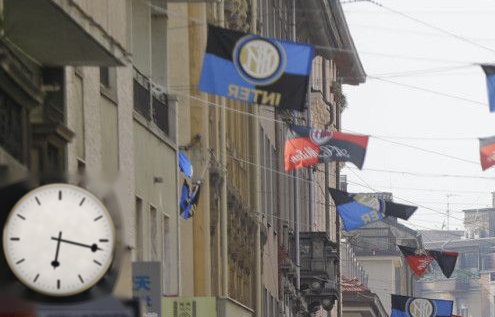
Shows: 6:17
